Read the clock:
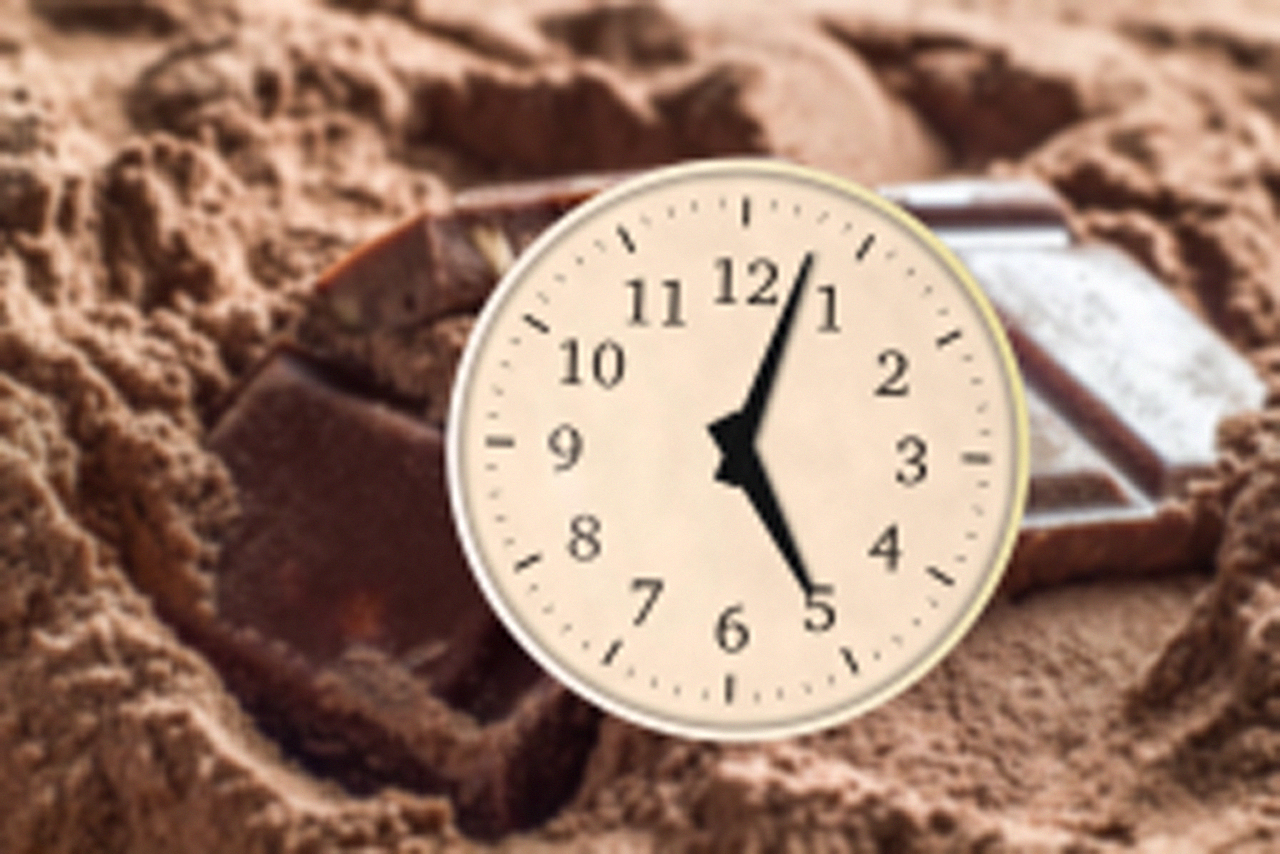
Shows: 5:03
